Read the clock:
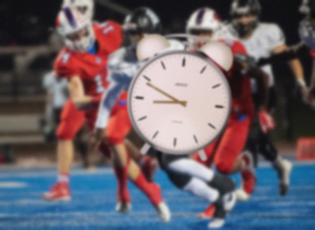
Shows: 8:49
